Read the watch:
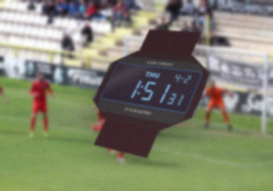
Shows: 1:51
